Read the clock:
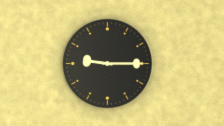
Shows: 9:15
